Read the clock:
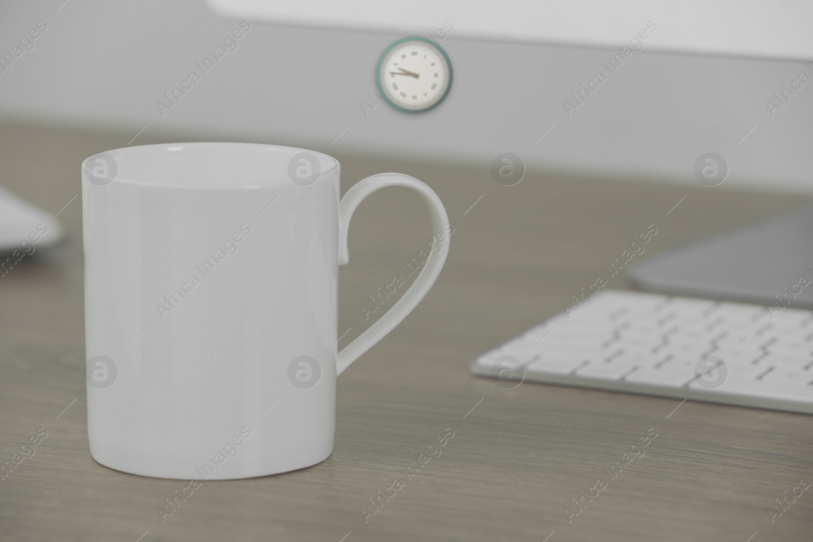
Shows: 9:46
